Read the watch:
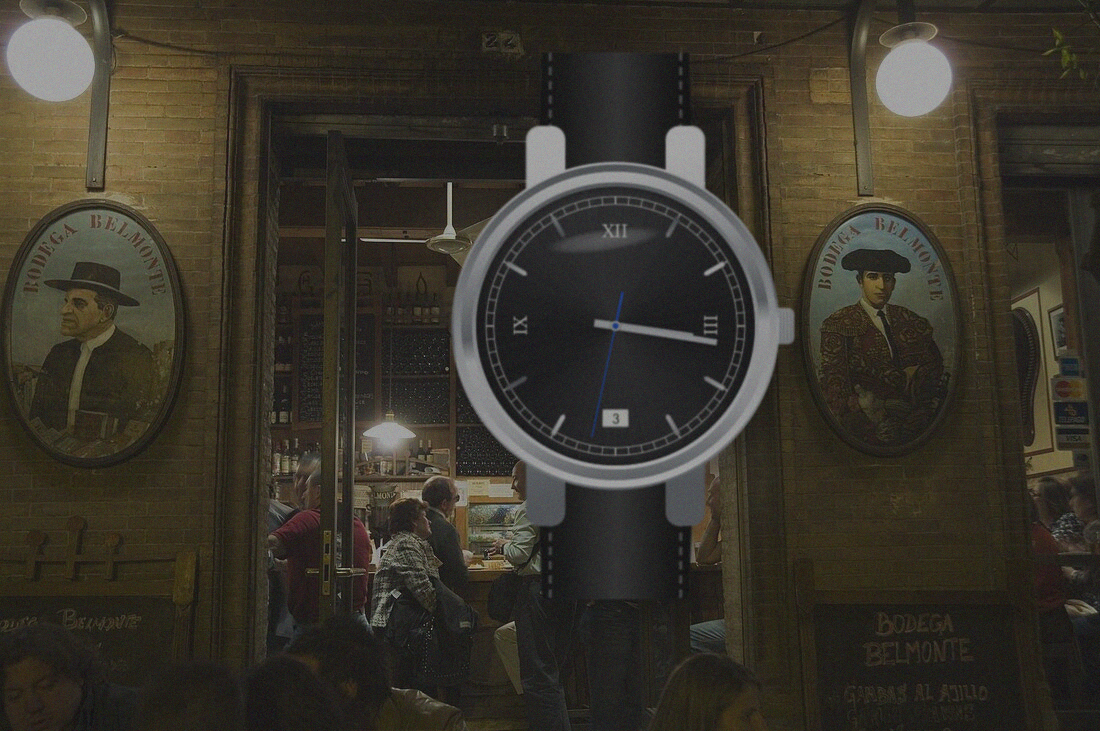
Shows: 3:16:32
